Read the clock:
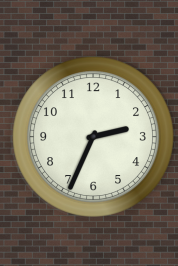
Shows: 2:34
